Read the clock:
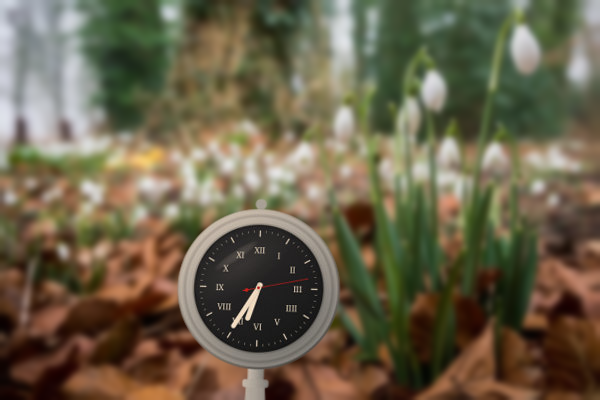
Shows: 6:35:13
